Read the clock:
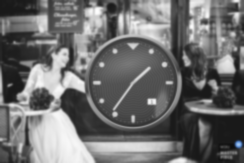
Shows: 1:36
